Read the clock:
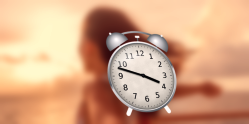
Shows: 3:48
